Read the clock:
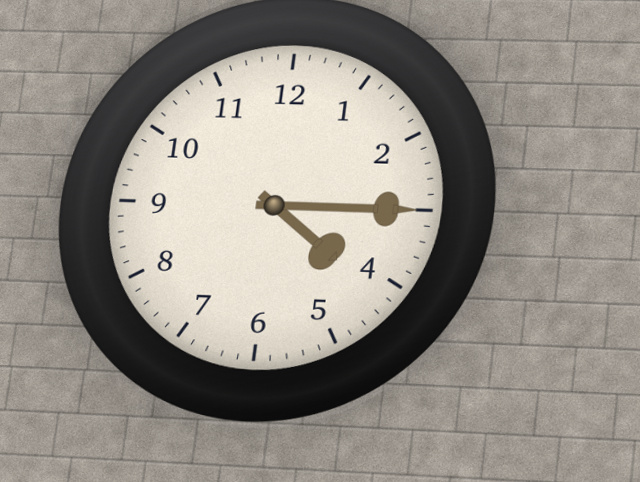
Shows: 4:15
